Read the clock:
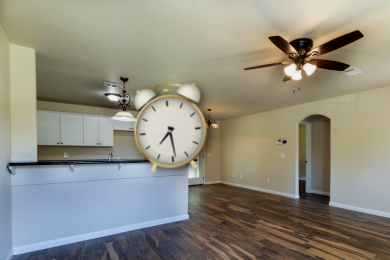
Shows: 7:29
